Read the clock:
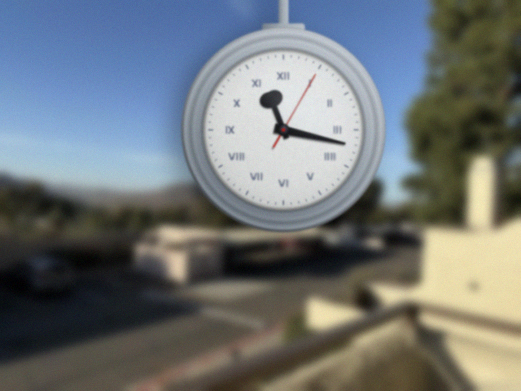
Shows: 11:17:05
